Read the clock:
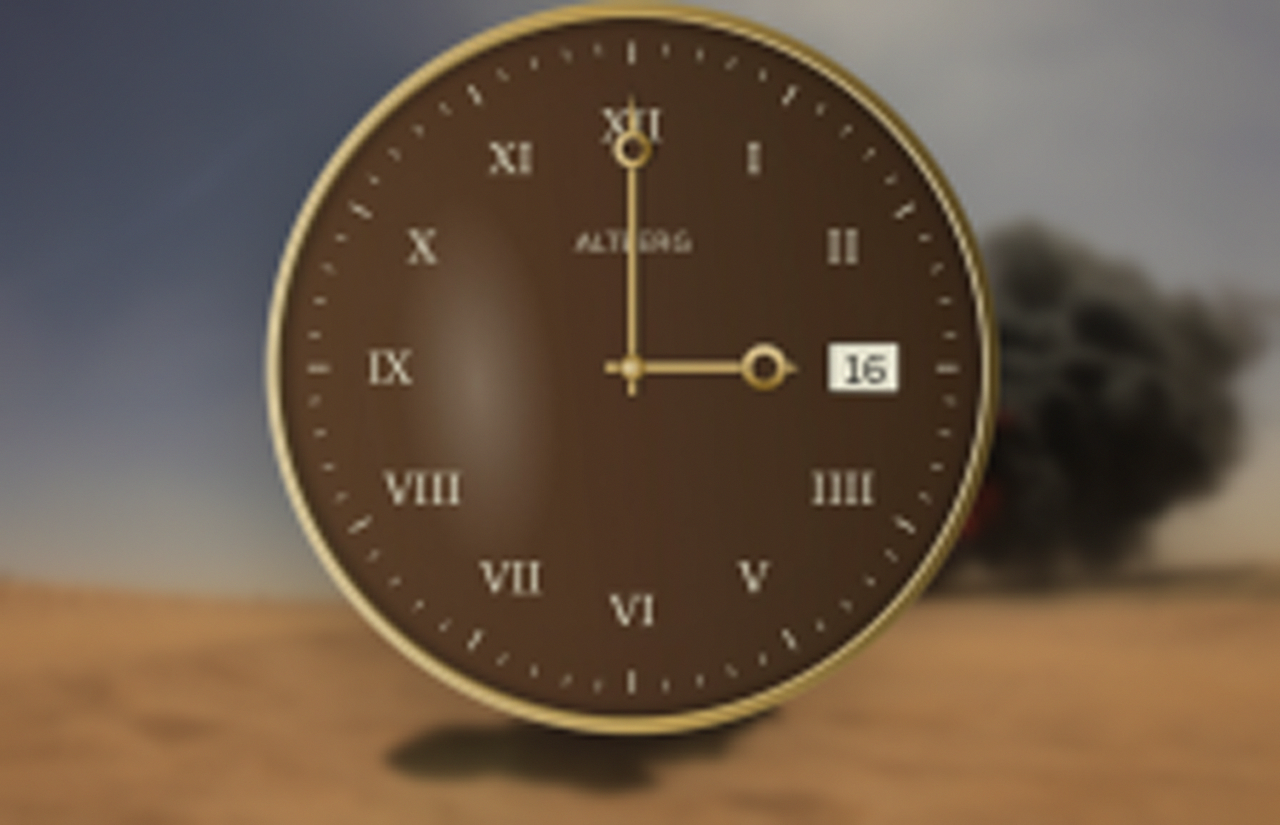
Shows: 3:00
